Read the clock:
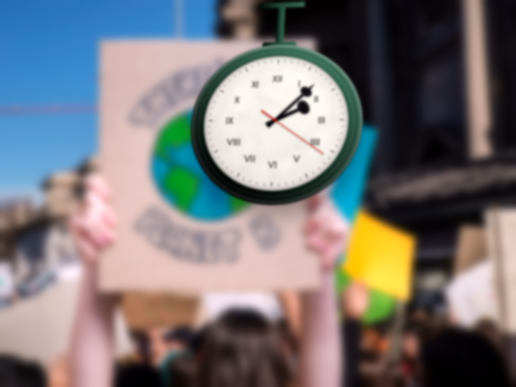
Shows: 2:07:21
